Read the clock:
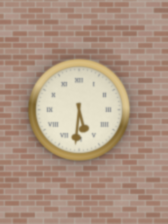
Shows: 5:31
